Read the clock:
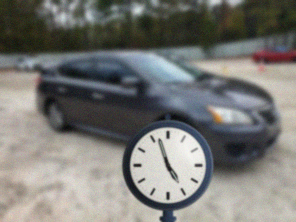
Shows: 4:57
